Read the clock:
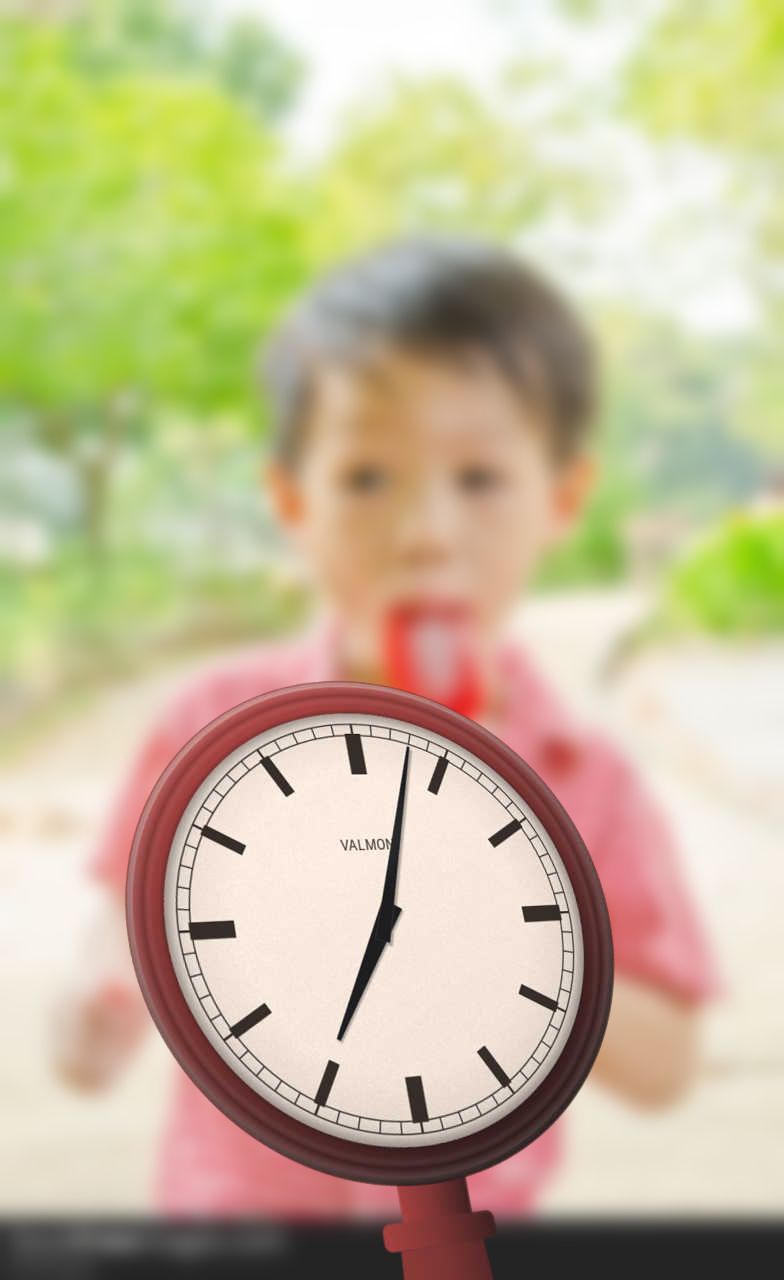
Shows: 7:03
